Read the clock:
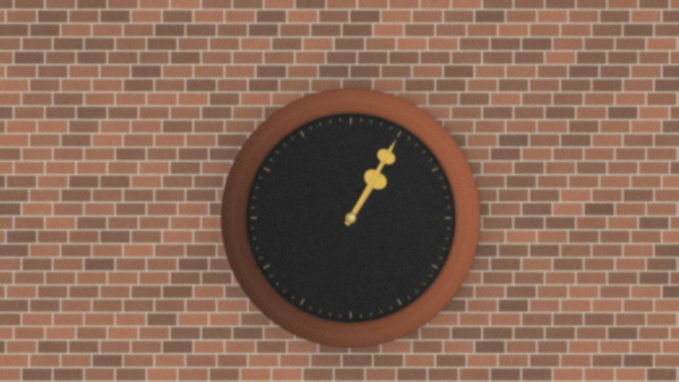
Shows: 1:05
